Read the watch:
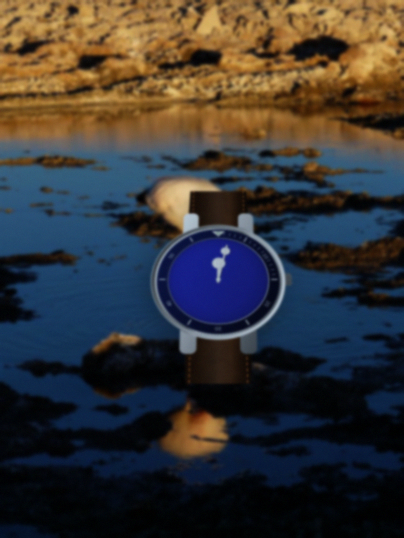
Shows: 12:02
